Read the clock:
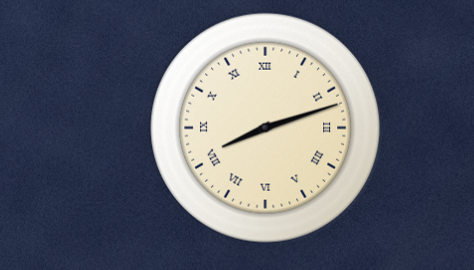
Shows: 8:12
